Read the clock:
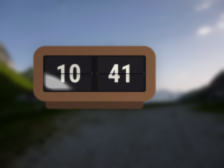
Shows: 10:41
